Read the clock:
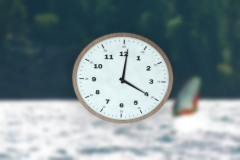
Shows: 4:01
